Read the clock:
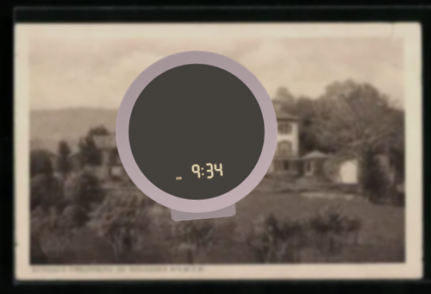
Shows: 9:34
